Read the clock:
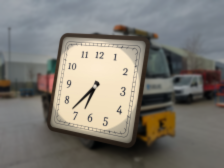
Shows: 6:37
